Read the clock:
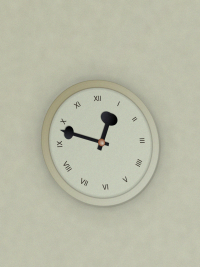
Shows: 12:48
